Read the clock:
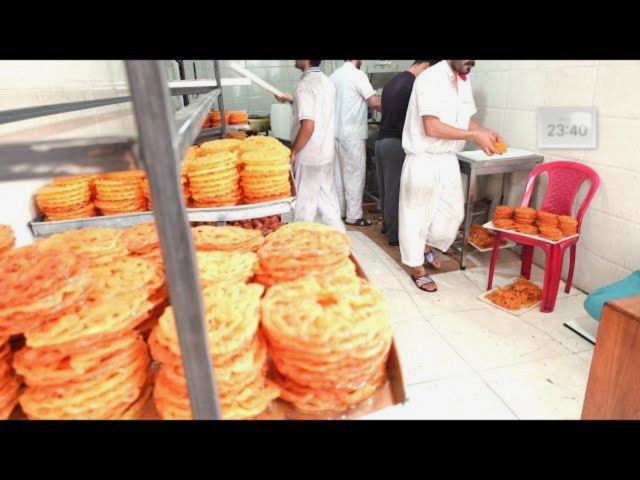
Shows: 23:40
